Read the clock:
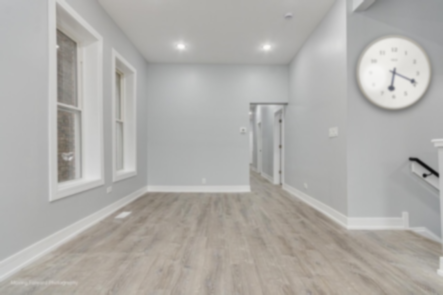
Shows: 6:19
